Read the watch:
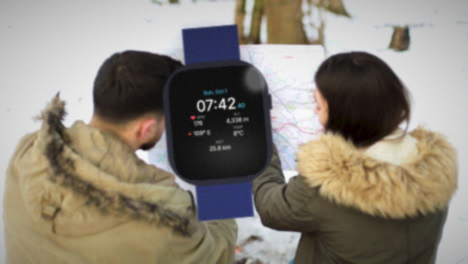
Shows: 7:42
